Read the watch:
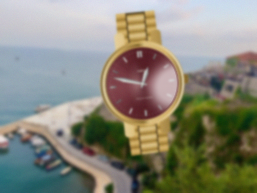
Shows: 12:48
